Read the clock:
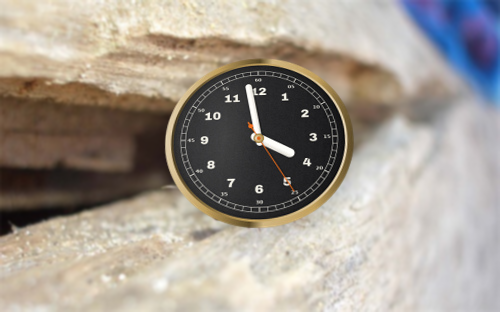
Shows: 3:58:25
